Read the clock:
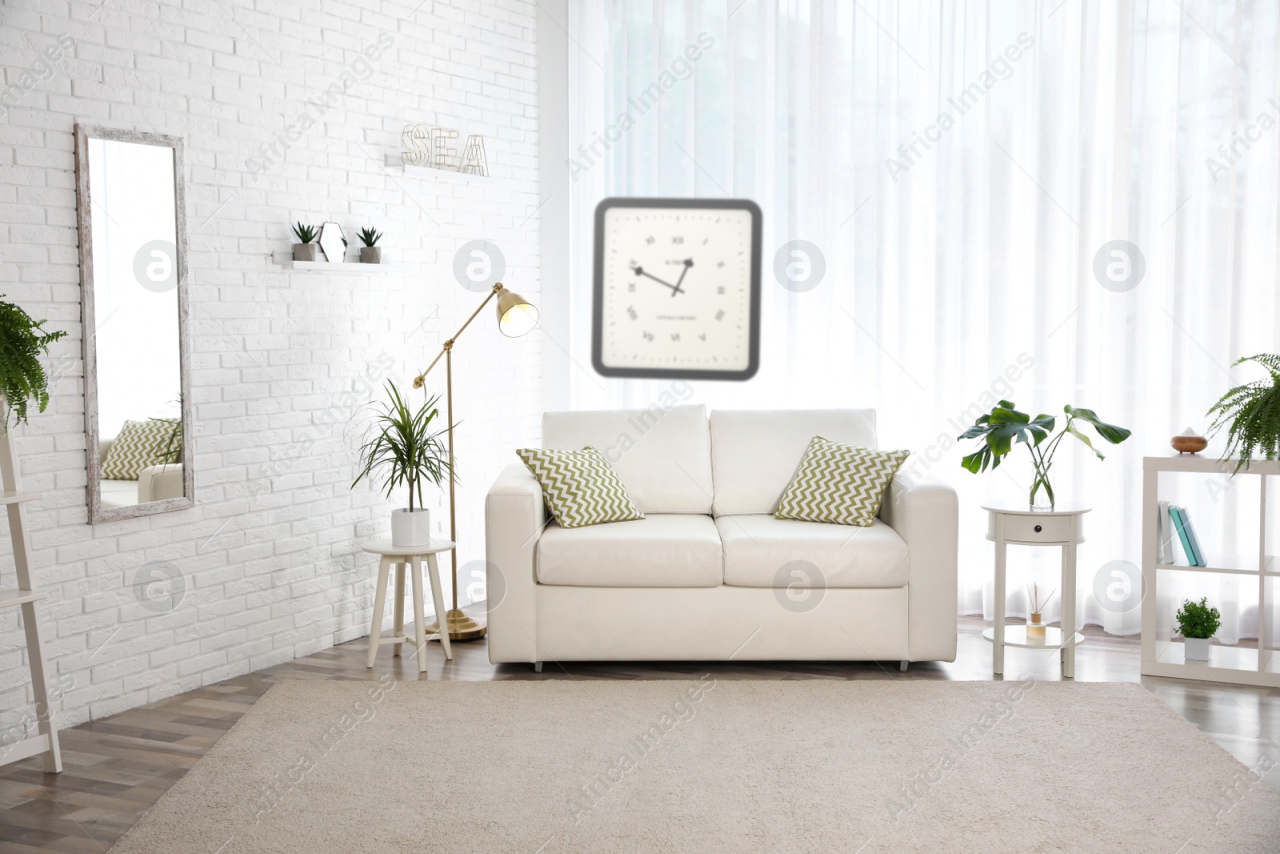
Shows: 12:49
